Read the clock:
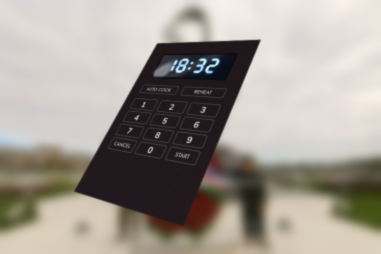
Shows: 18:32
